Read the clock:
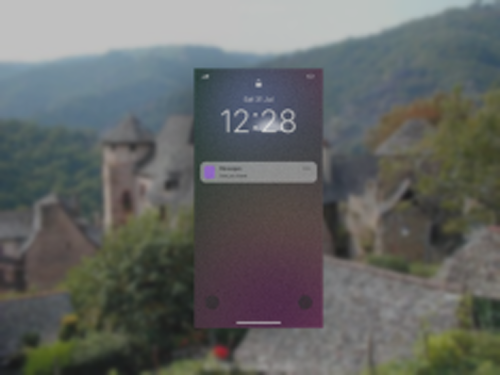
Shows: 12:28
